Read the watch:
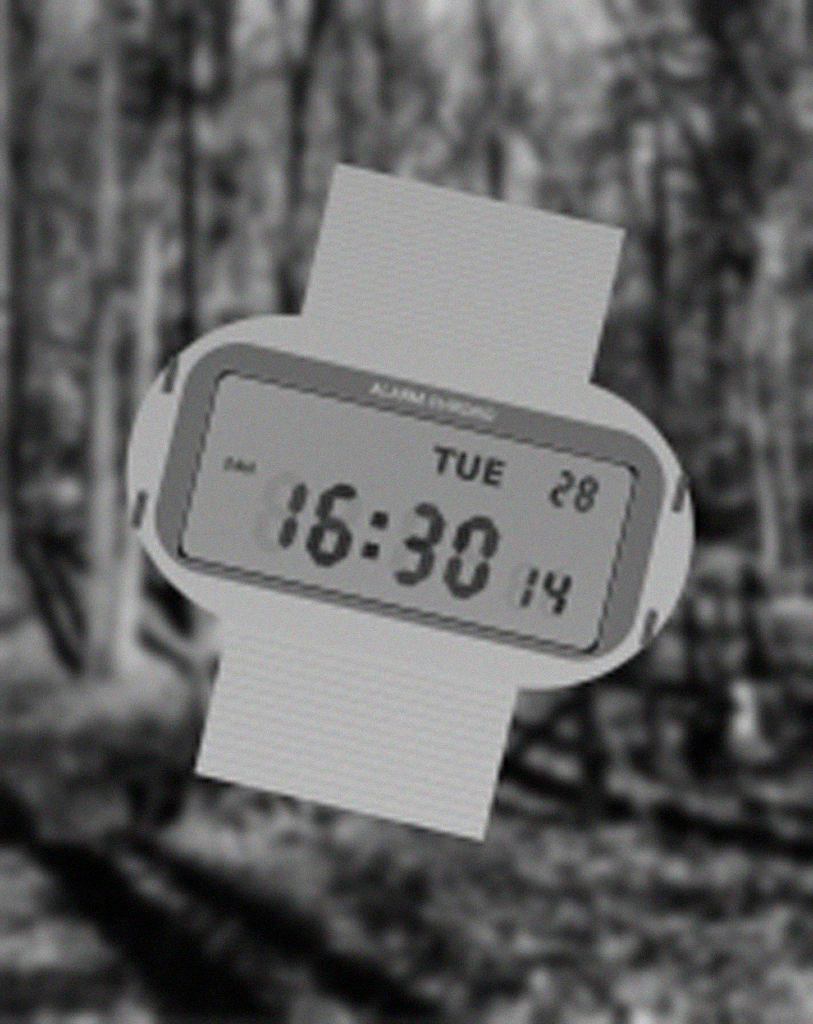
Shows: 16:30:14
